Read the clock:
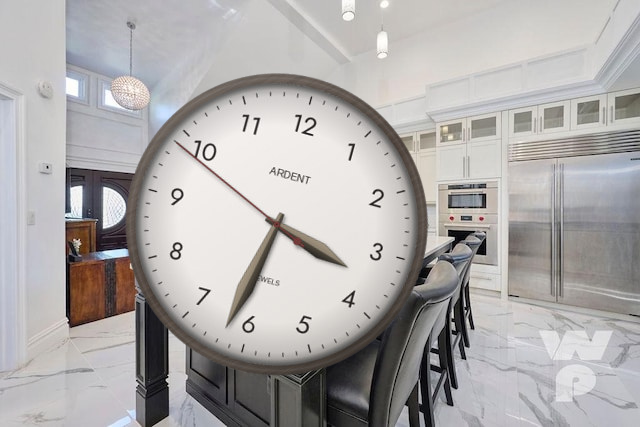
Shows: 3:31:49
